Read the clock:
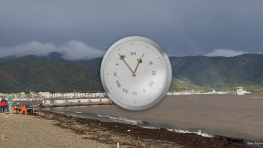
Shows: 12:54
